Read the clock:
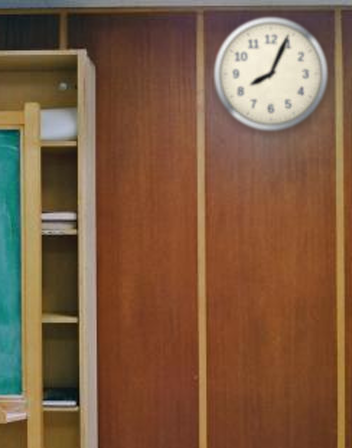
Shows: 8:04
